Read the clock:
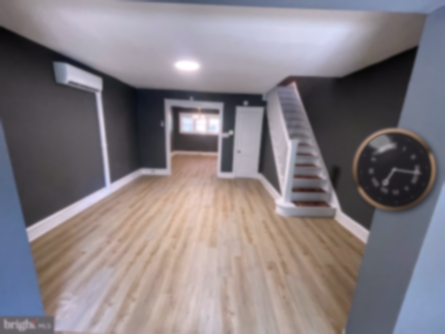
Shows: 7:17
